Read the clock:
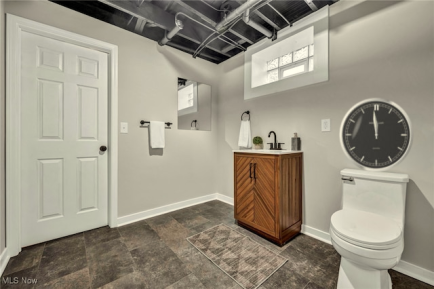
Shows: 11:59
